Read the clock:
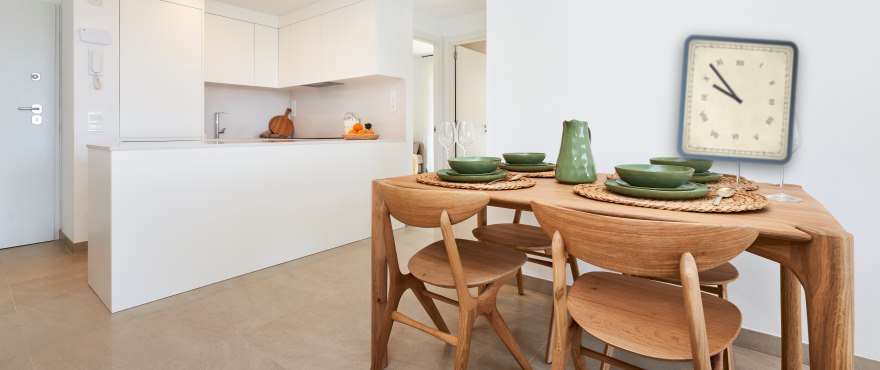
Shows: 9:53
